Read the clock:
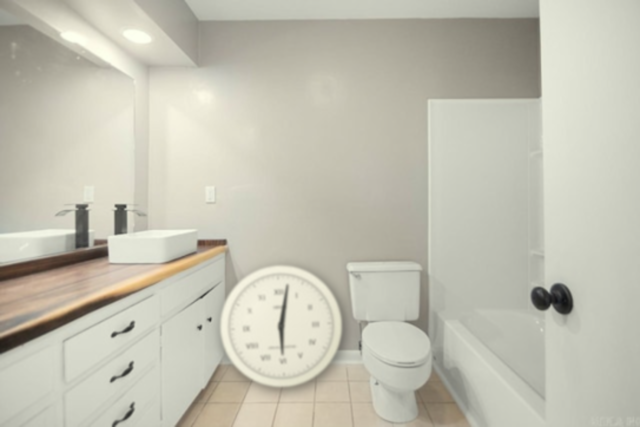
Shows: 6:02
